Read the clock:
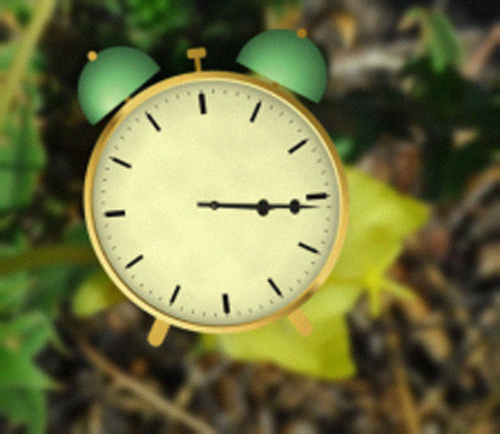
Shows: 3:16
